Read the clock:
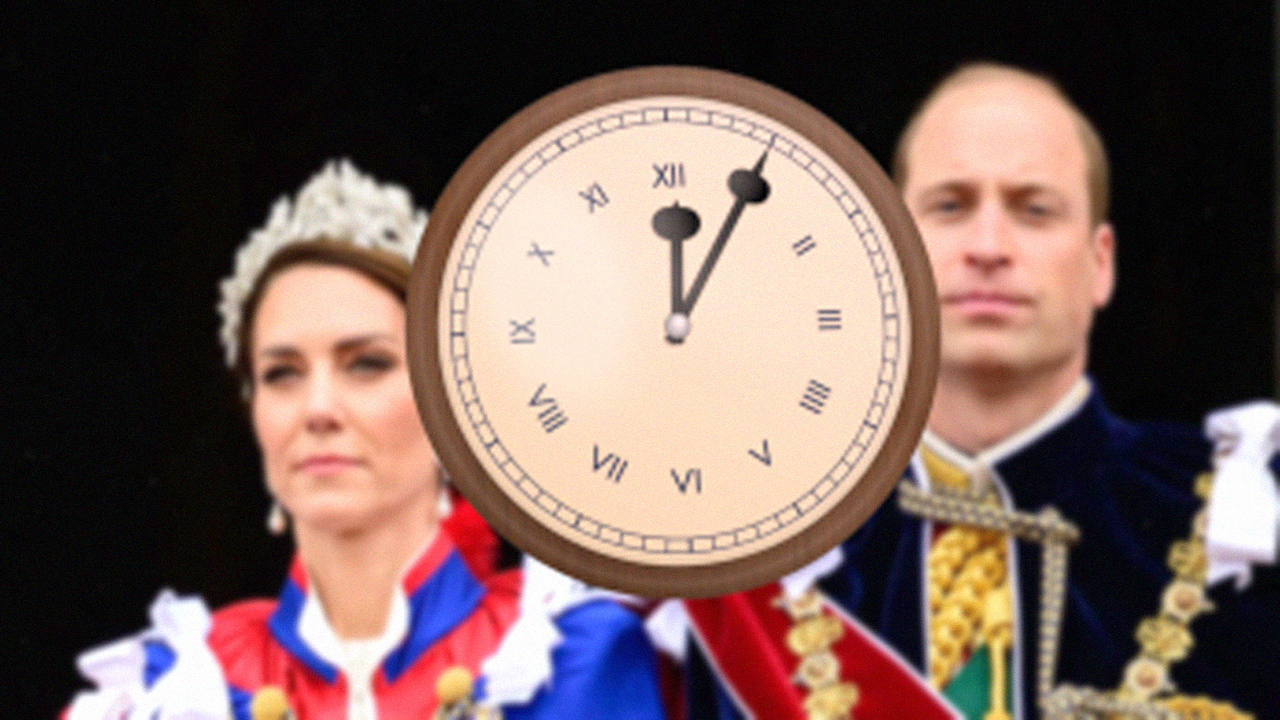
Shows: 12:05
